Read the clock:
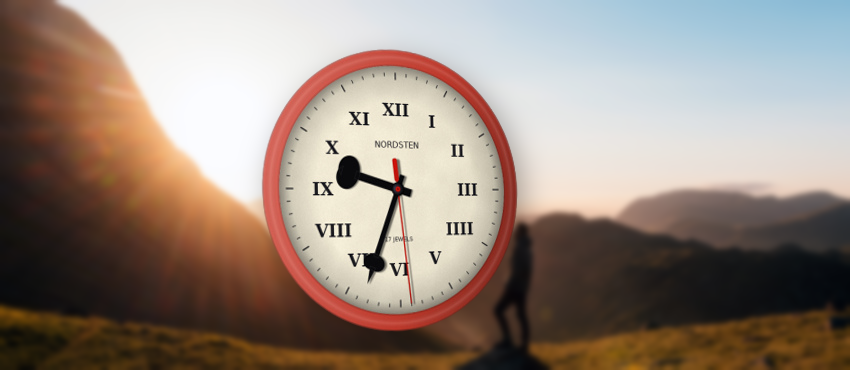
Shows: 9:33:29
